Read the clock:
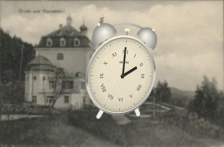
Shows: 2:00
